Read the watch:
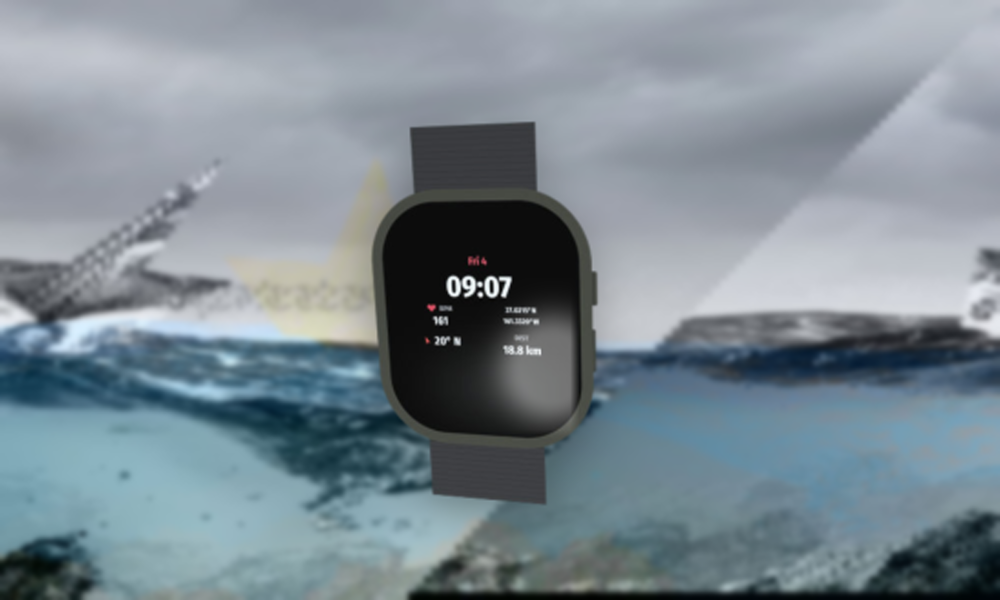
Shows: 9:07
